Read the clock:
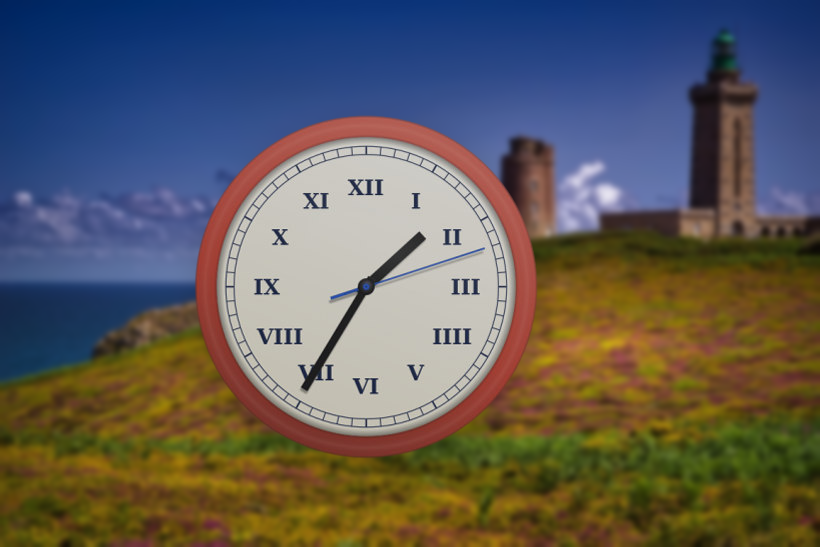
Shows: 1:35:12
